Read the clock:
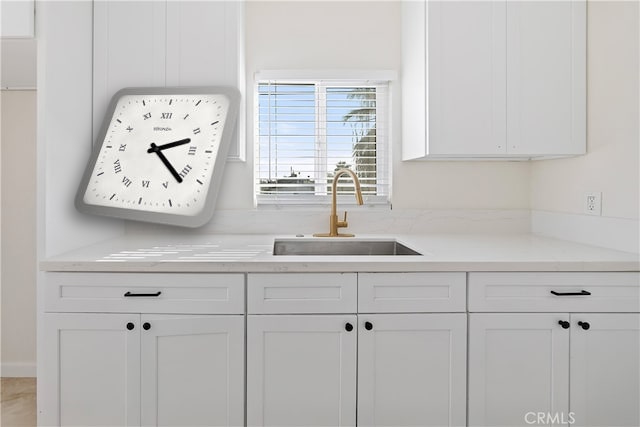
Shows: 2:22
